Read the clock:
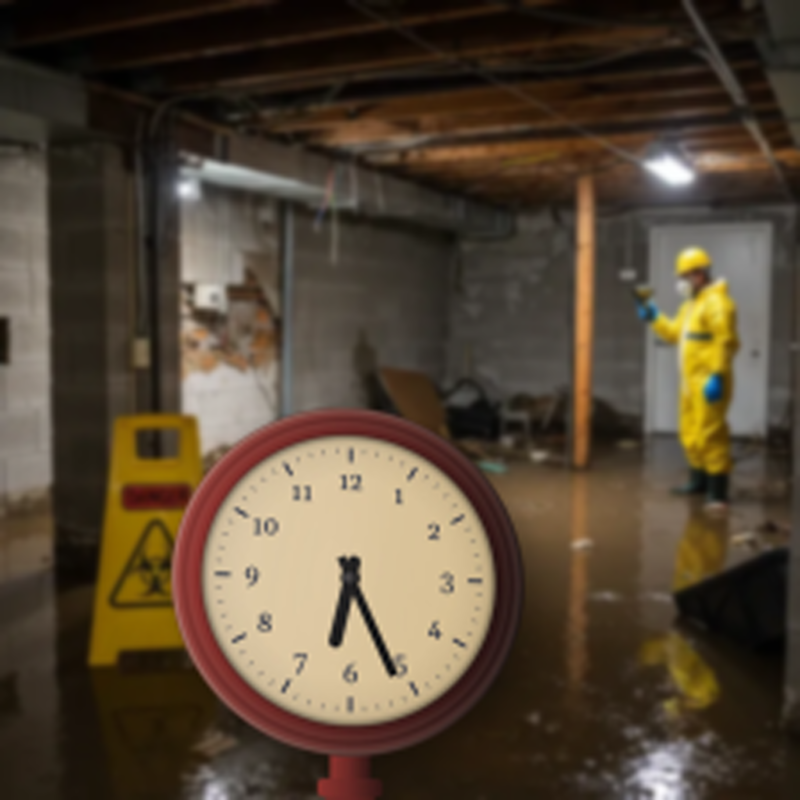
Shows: 6:26
